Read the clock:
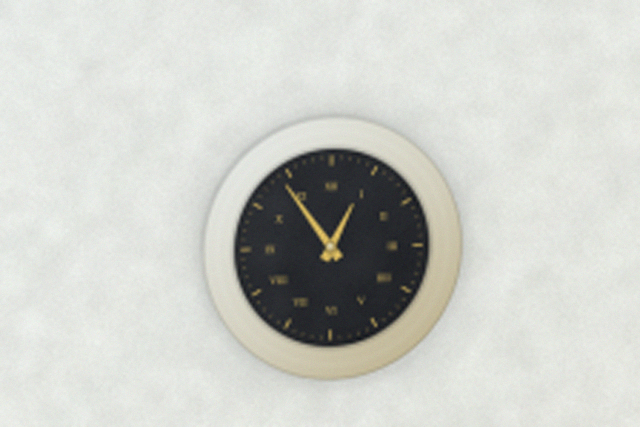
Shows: 12:54
